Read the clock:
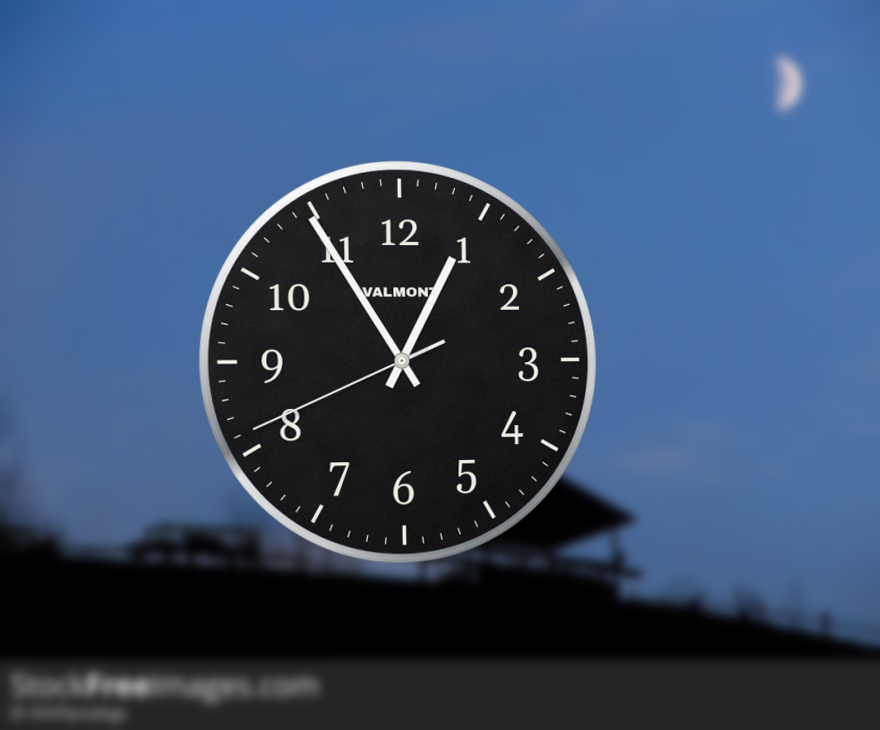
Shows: 12:54:41
